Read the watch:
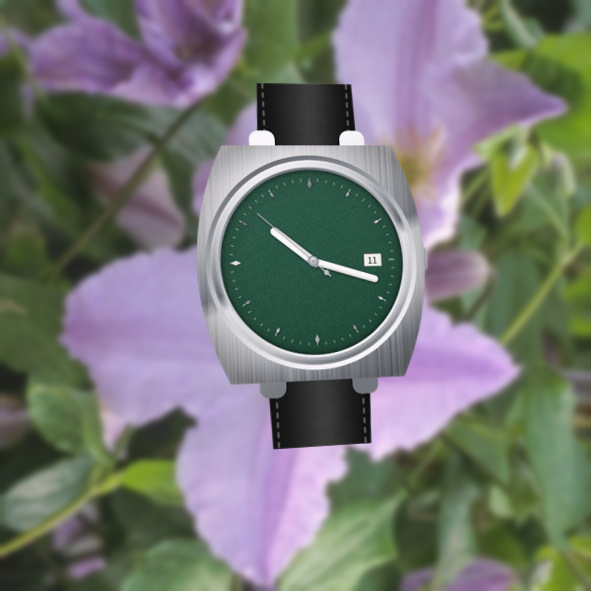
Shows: 10:17:52
